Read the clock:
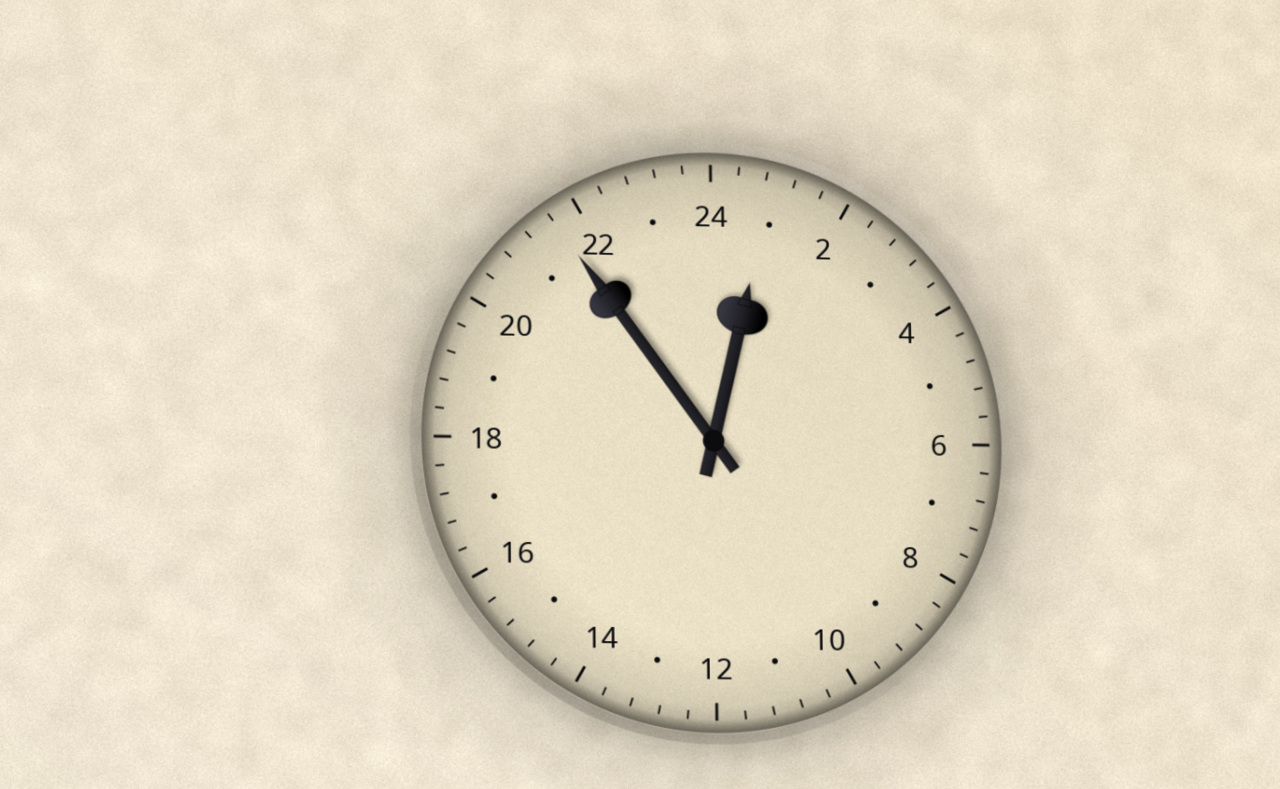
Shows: 0:54
